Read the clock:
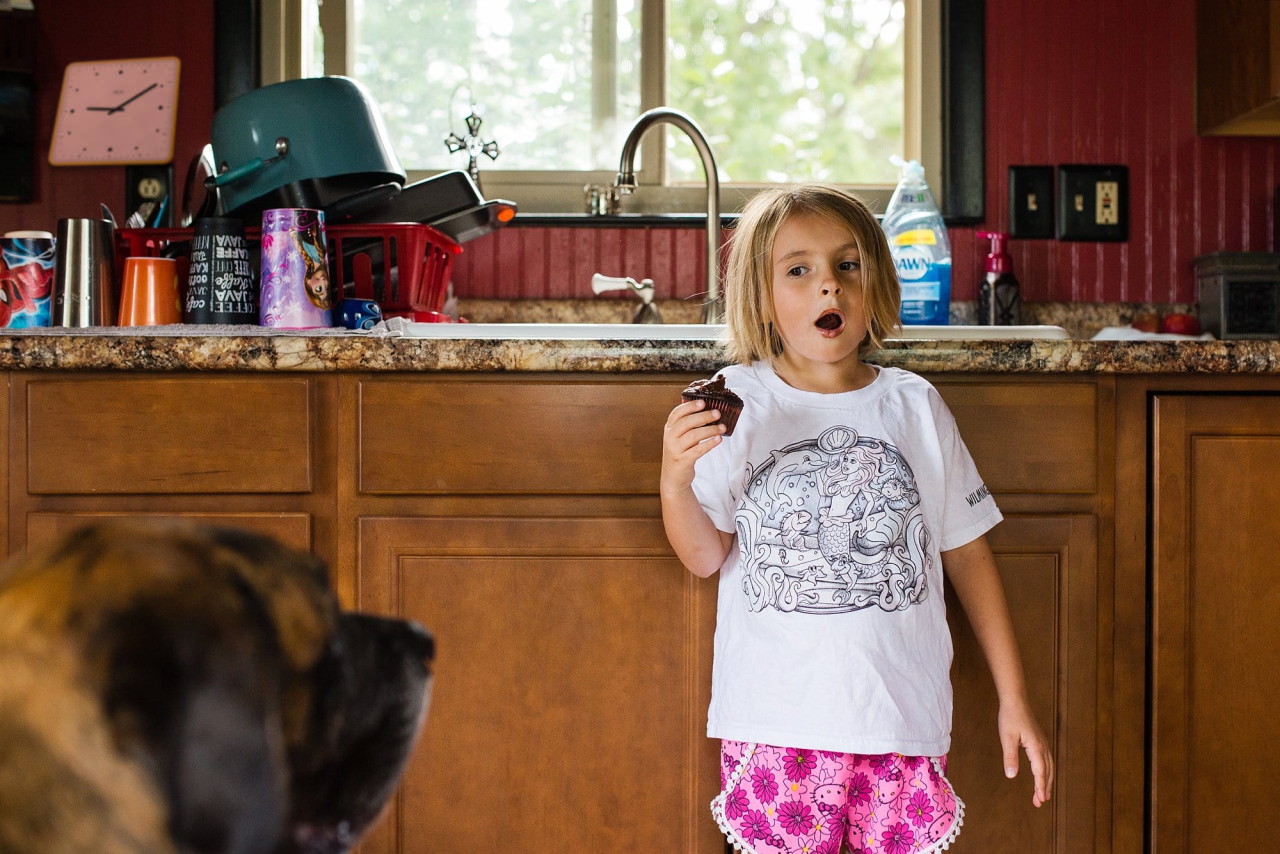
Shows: 9:09
